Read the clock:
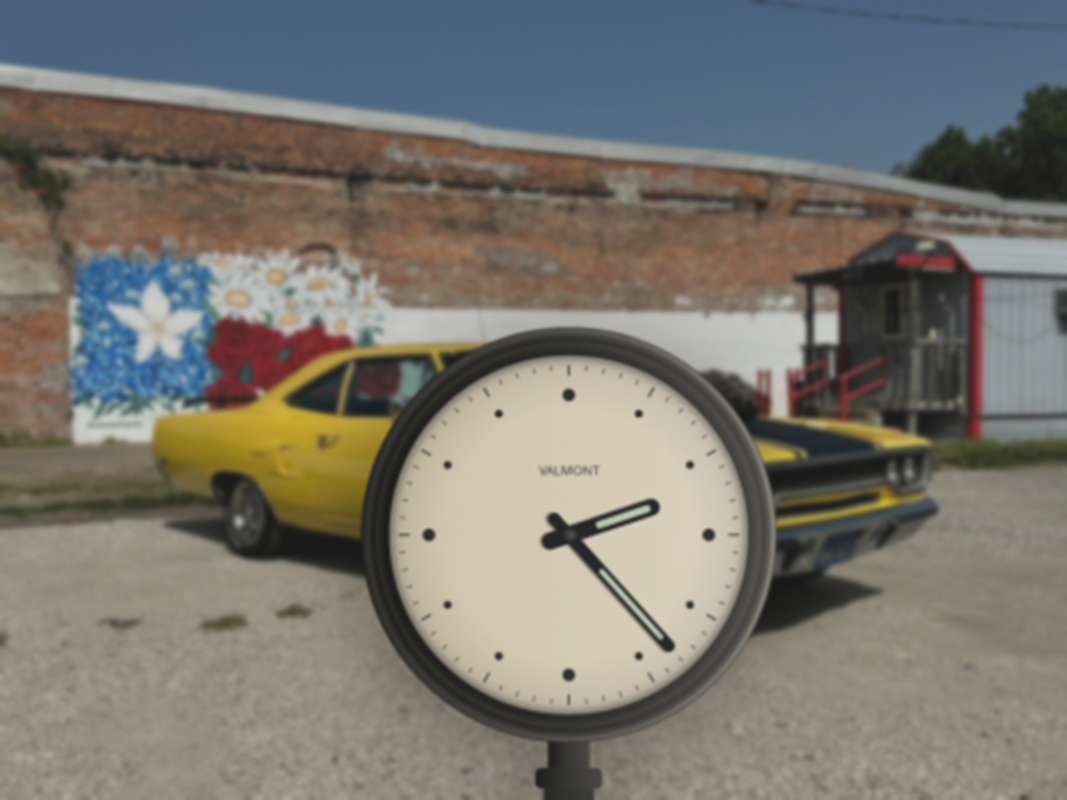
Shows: 2:23
